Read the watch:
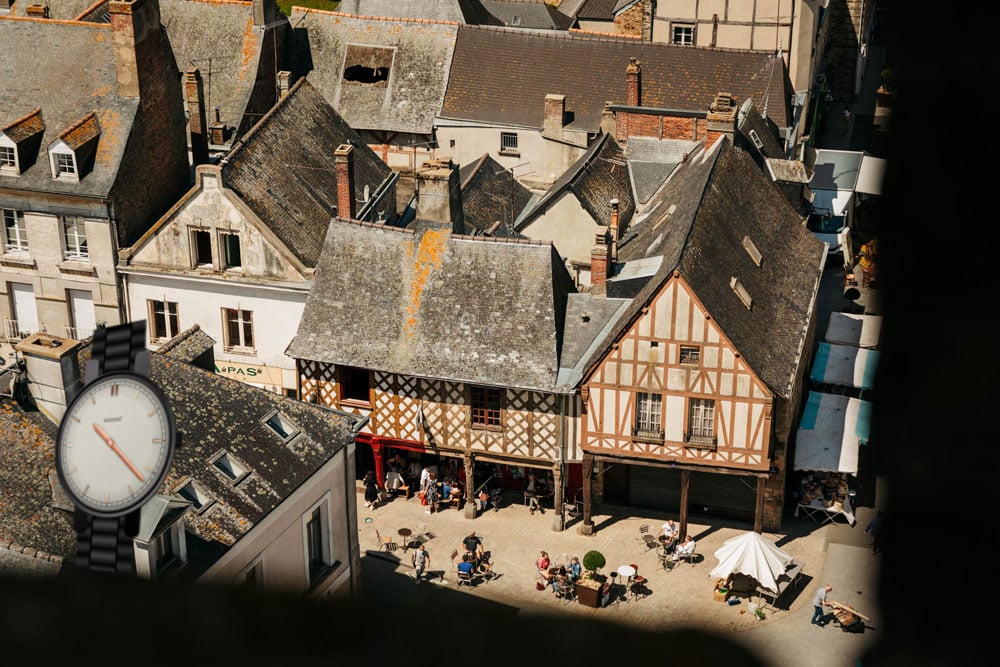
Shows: 10:22
